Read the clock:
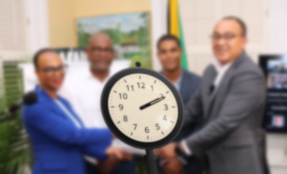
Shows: 2:11
